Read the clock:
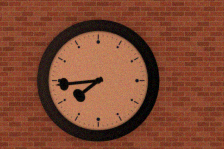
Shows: 7:44
